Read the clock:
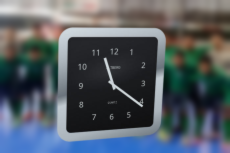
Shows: 11:21
